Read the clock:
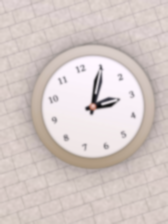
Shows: 3:05
